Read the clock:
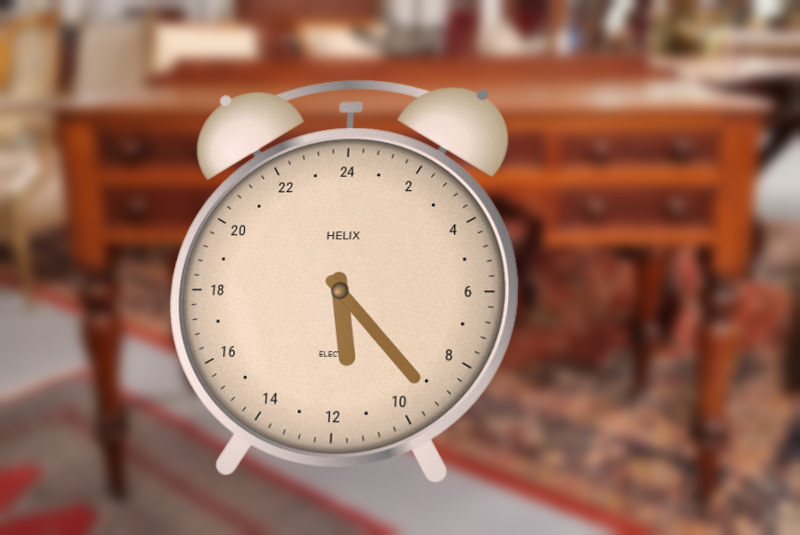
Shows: 11:23
